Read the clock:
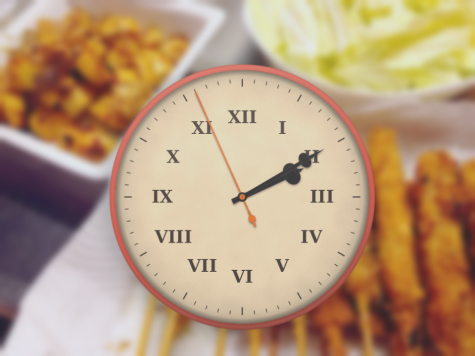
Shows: 2:09:56
